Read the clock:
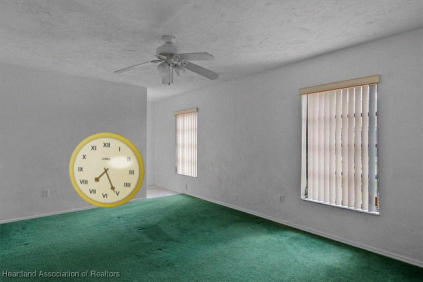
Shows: 7:26
